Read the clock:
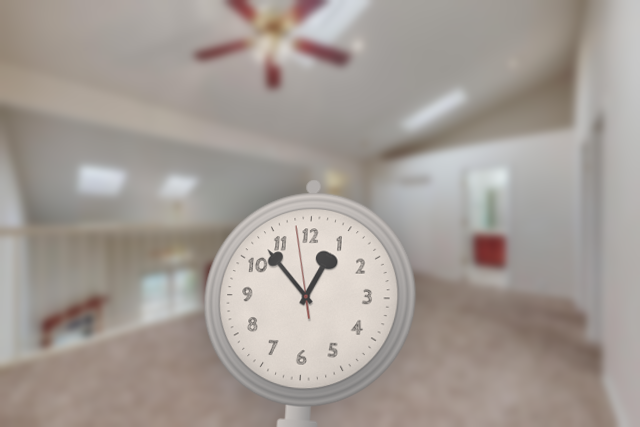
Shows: 12:52:58
